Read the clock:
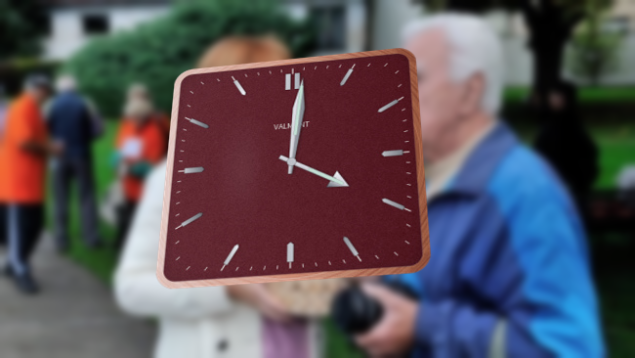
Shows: 4:01
